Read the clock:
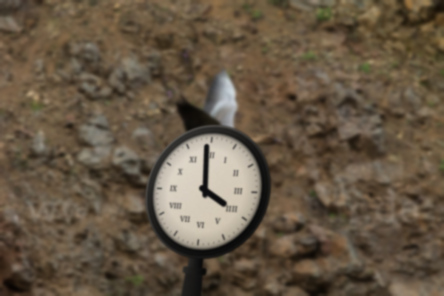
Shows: 3:59
